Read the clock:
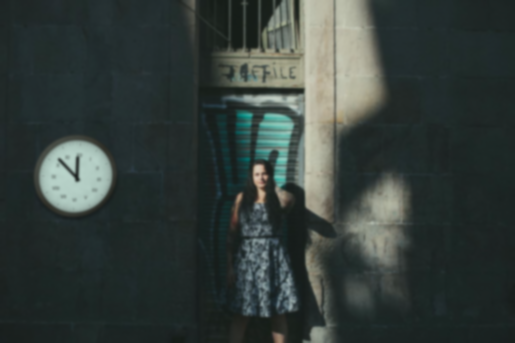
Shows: 11:52
